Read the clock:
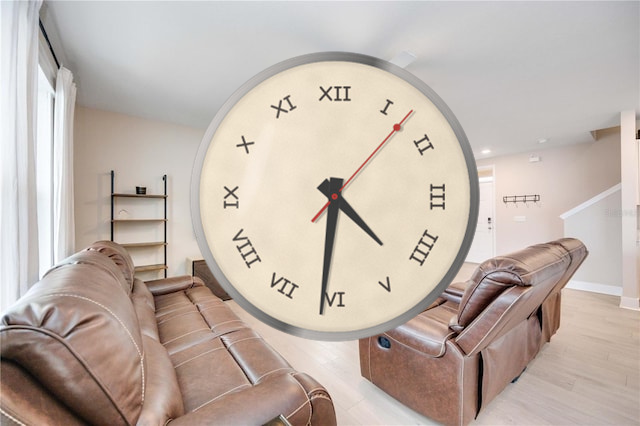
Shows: 4:31:07
